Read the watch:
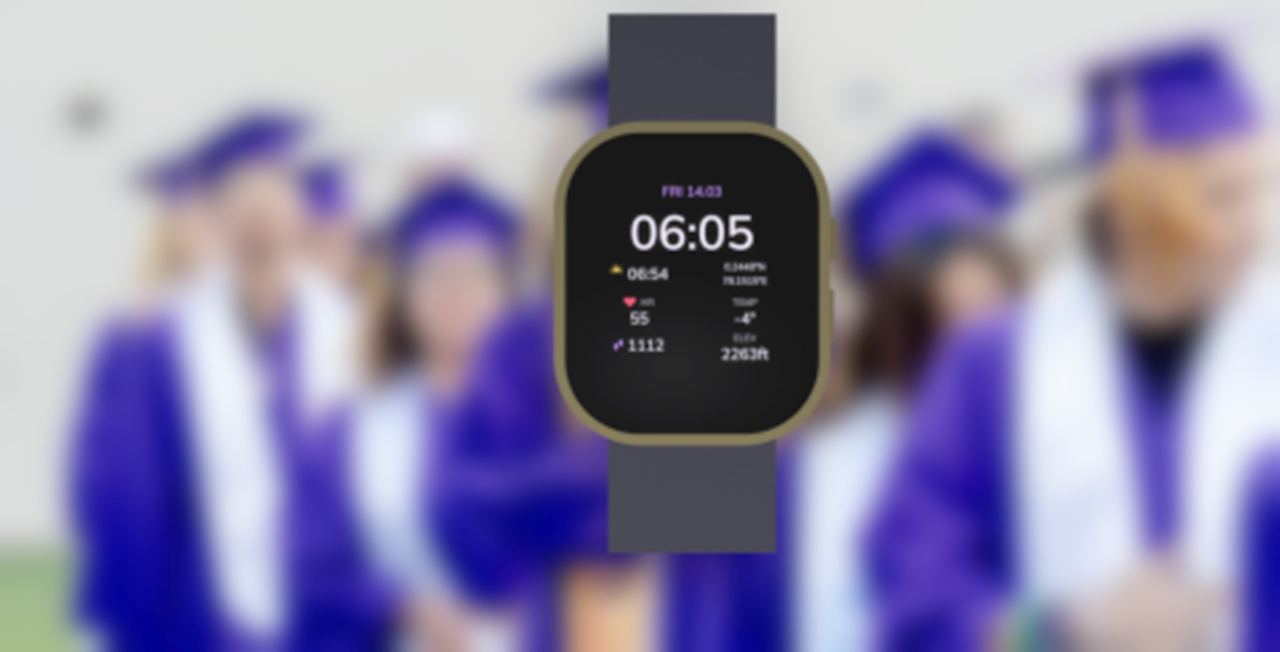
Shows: 6:05
